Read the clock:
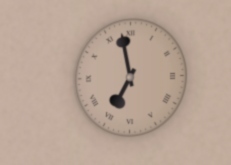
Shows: 6:58
